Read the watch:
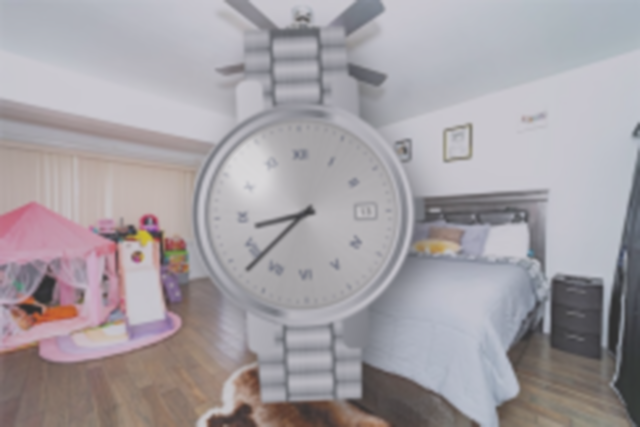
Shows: 8:38
